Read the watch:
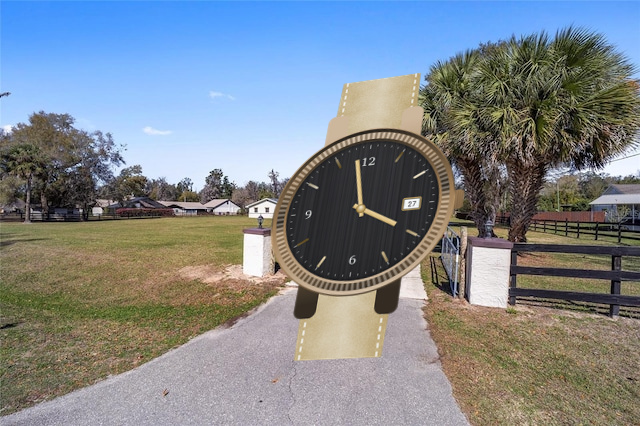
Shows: 3:58
